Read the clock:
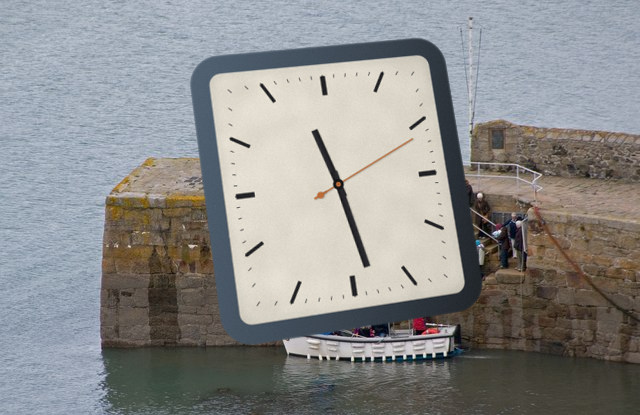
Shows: 11:28:11
